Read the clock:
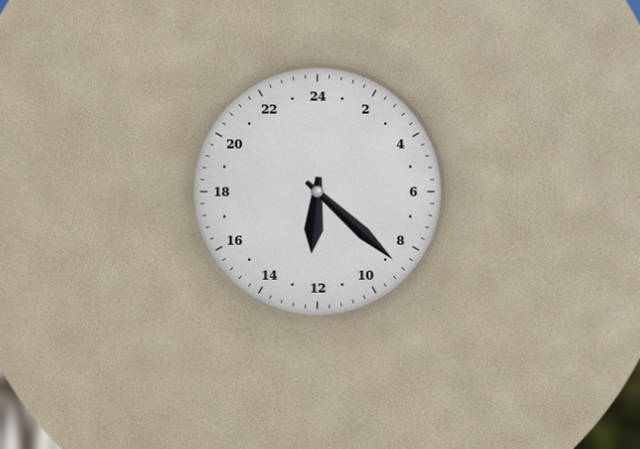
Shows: 12:22
